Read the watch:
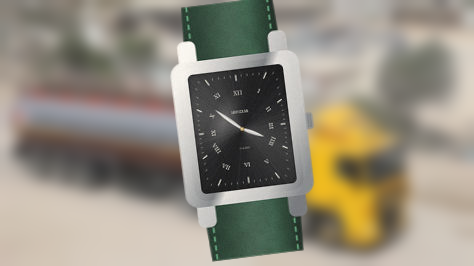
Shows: 3:52
